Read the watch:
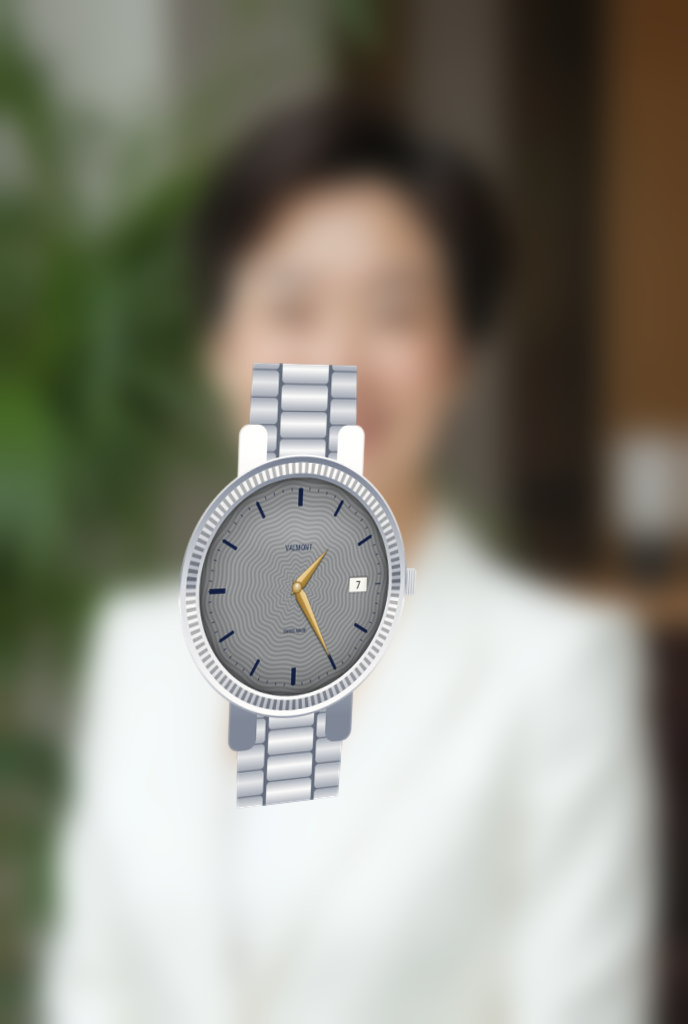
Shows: 1:25
